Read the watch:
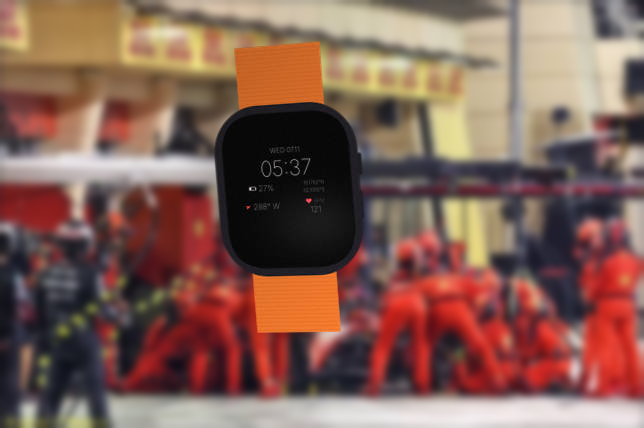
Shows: 5:37
